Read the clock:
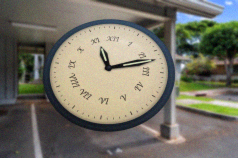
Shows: 11:12
